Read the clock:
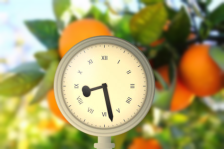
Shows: 8:28
